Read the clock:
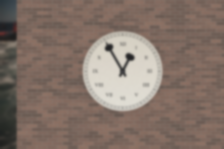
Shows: 12:55
